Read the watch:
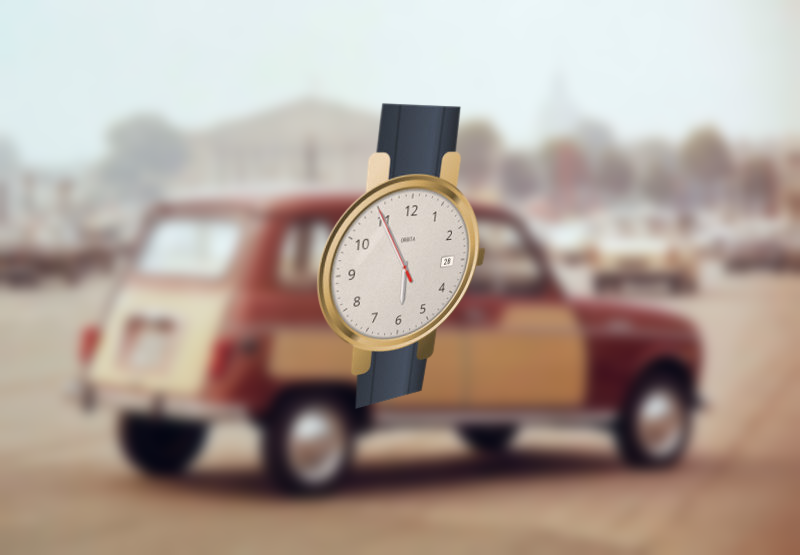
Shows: 5:54:55
